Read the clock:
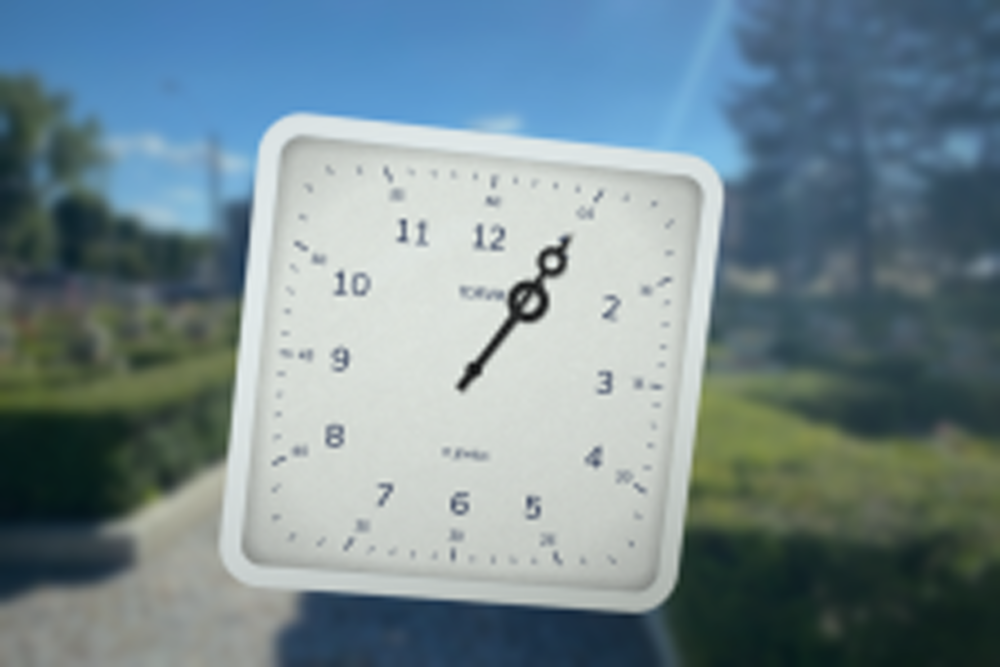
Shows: 1:05
